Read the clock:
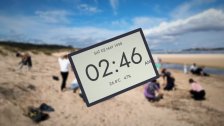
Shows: 2:46
